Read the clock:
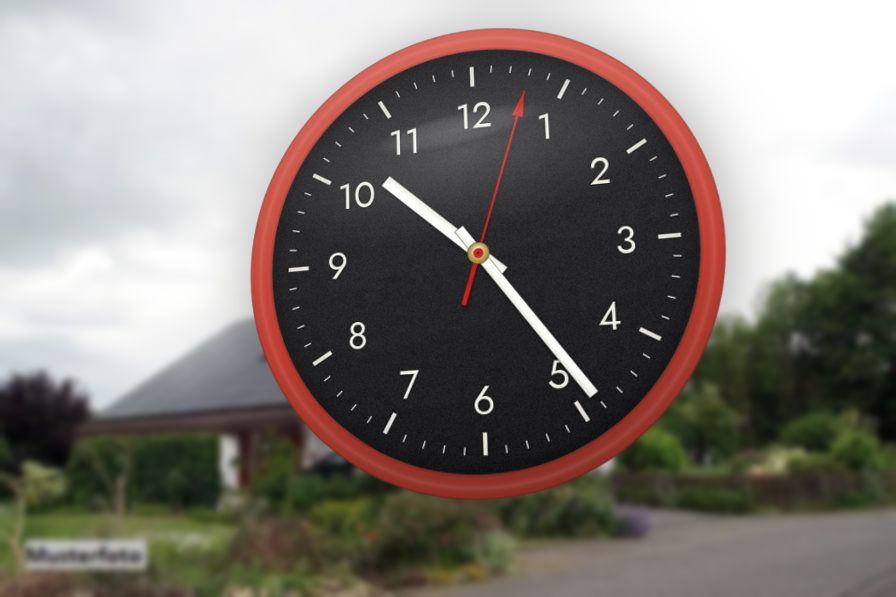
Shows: 10:24:03
